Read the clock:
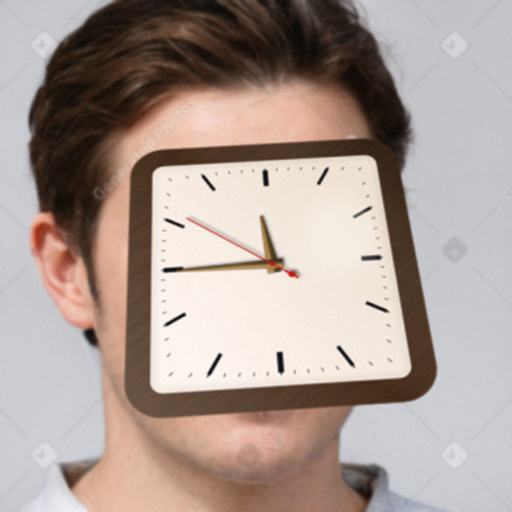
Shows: 11:44:51
